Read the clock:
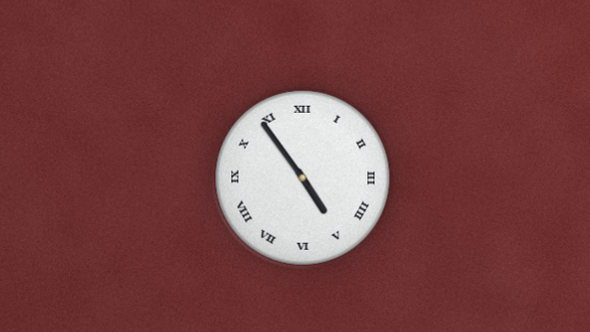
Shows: 4:54
